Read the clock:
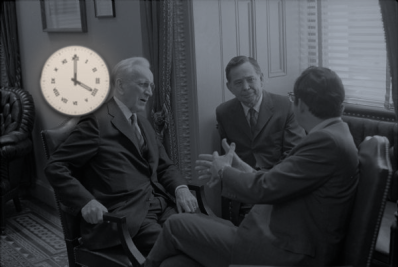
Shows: 4:00
